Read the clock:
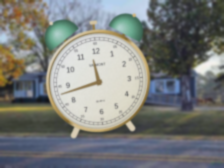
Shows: 11:43
